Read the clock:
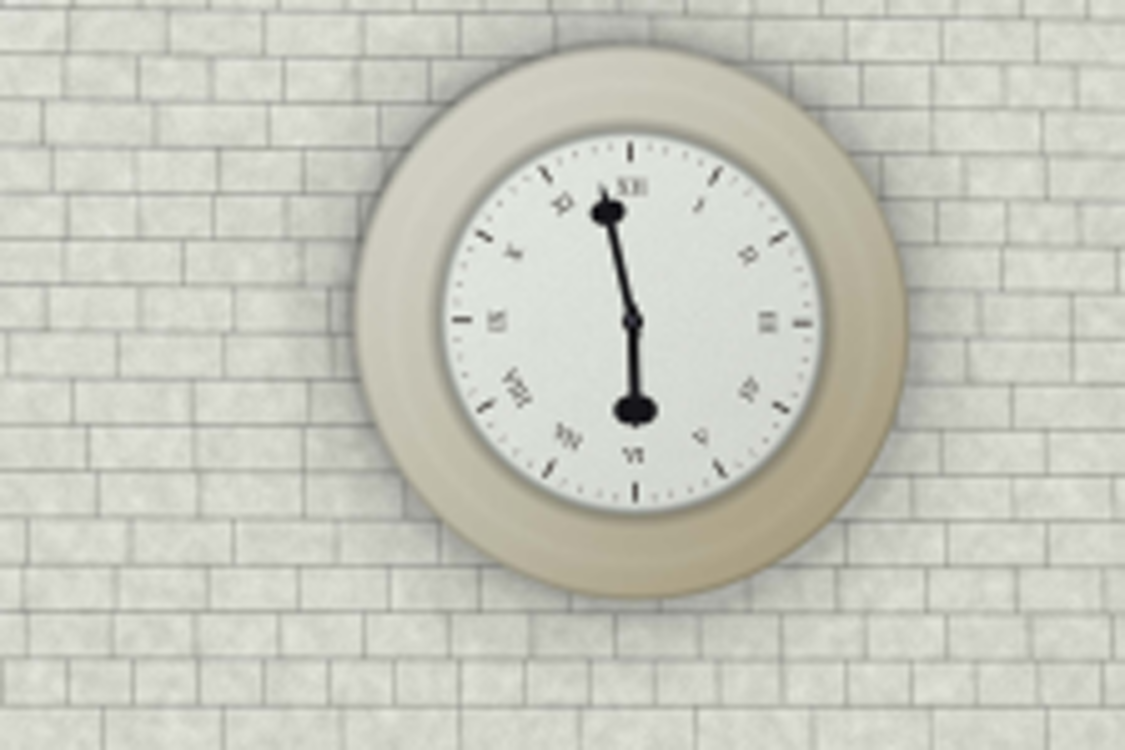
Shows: 5:58
